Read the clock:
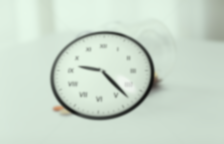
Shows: 9:23
